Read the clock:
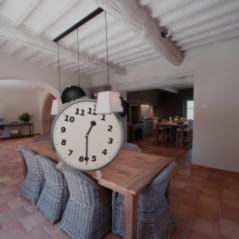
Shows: 12:28
